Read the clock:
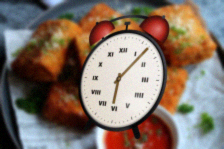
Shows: 6:07
